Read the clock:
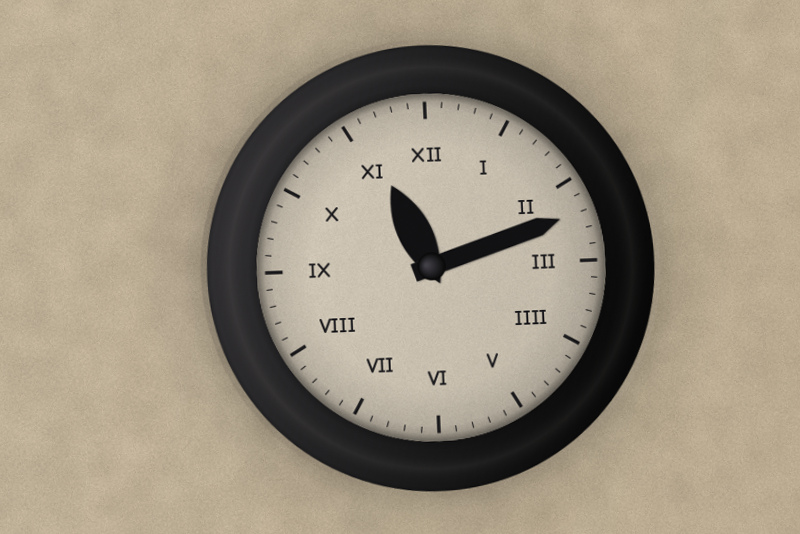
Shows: 11:12
